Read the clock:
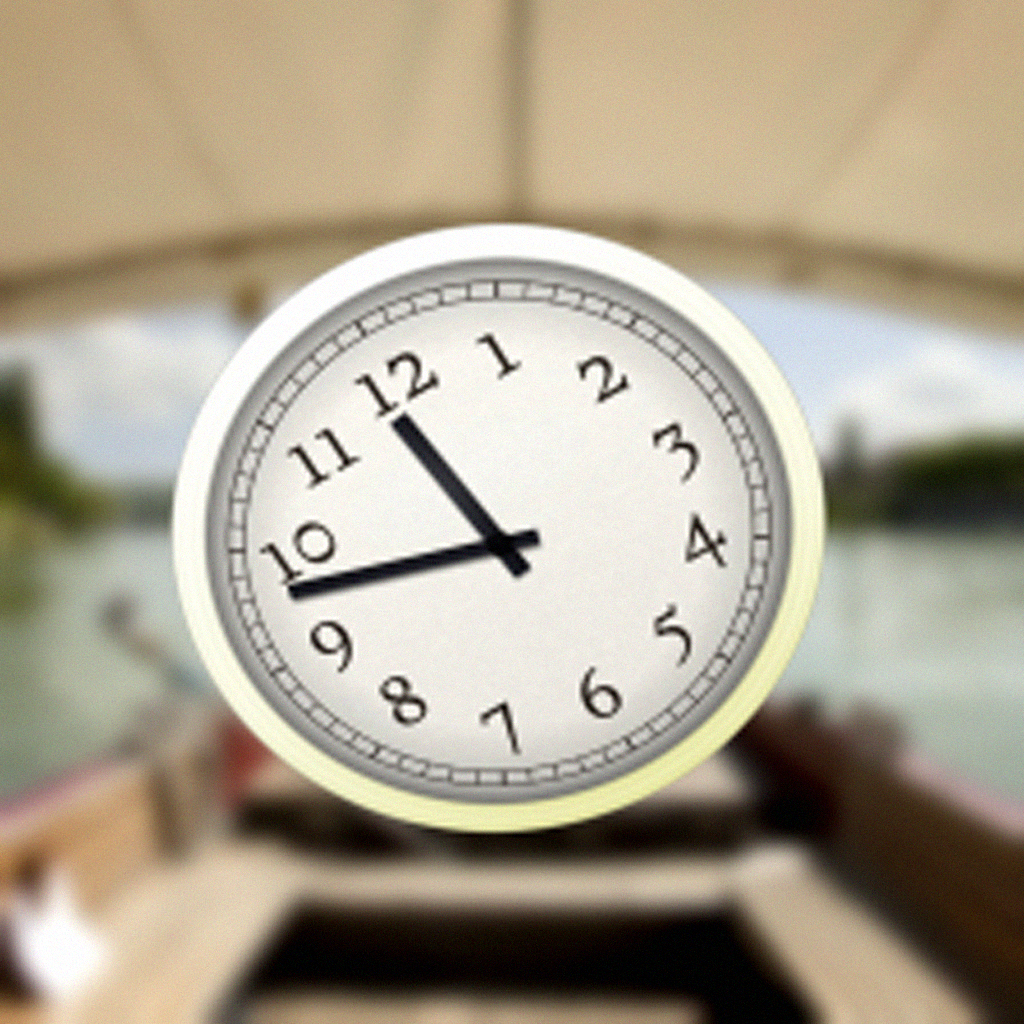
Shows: 11:48
